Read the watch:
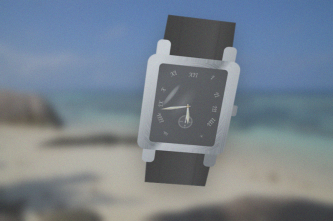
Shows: 5:43
